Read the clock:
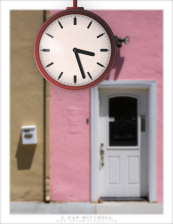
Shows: 3:27
